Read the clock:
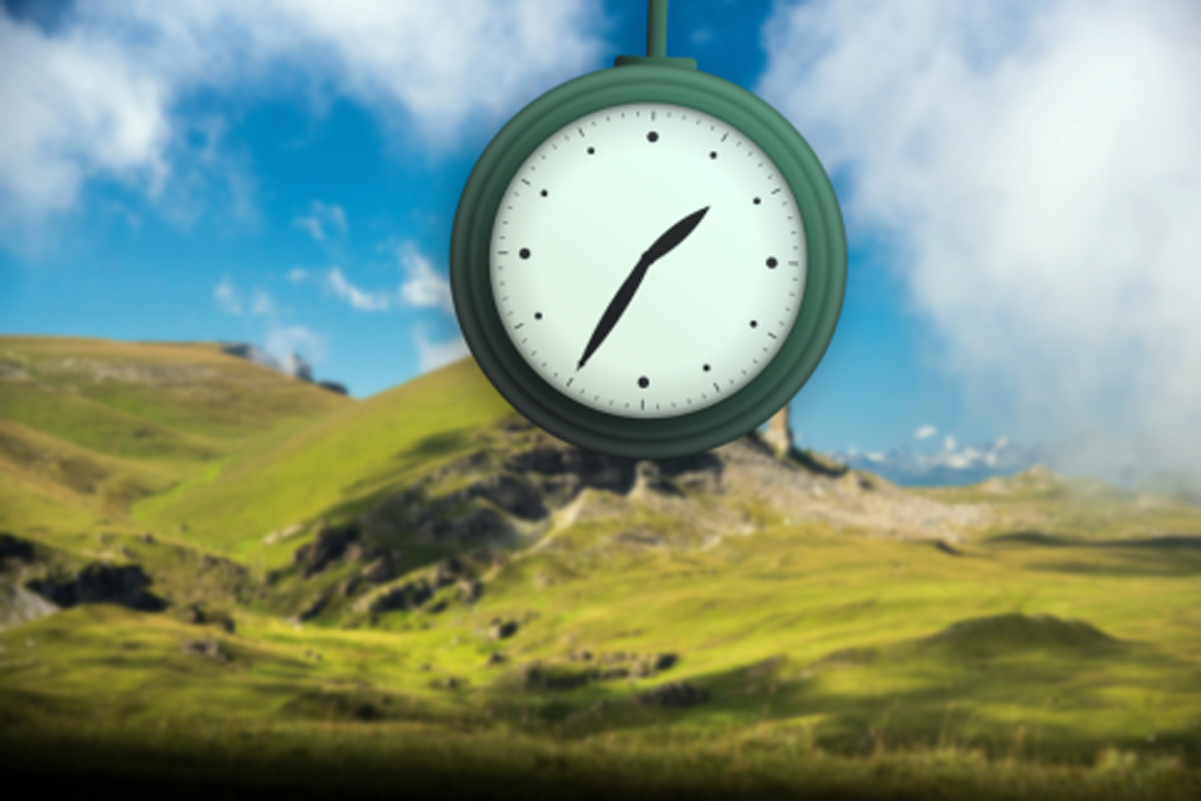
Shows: 1:35
